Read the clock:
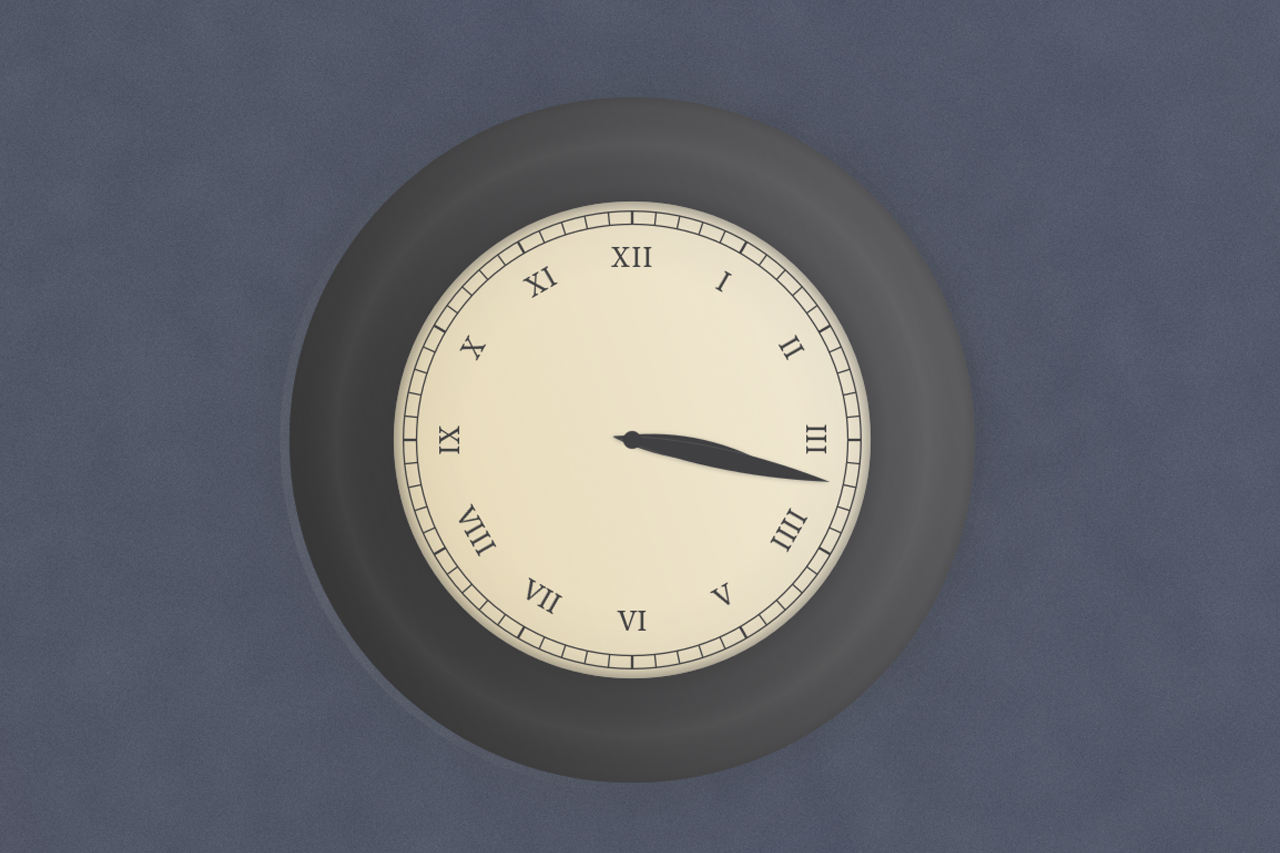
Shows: 3:17
